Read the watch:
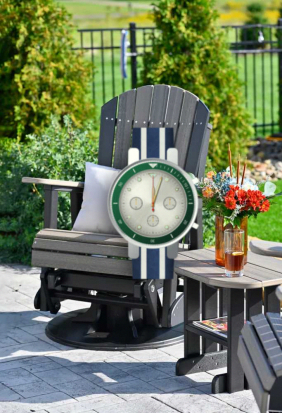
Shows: 12:03
